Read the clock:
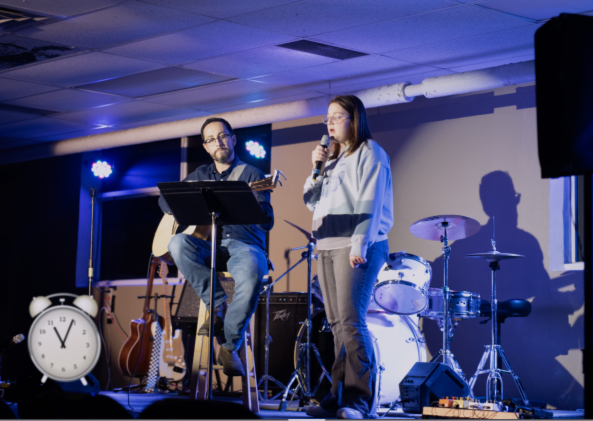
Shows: 11:04
